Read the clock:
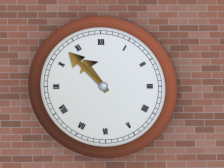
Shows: 10:53
